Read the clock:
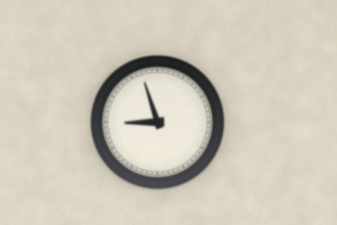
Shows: 8:57
